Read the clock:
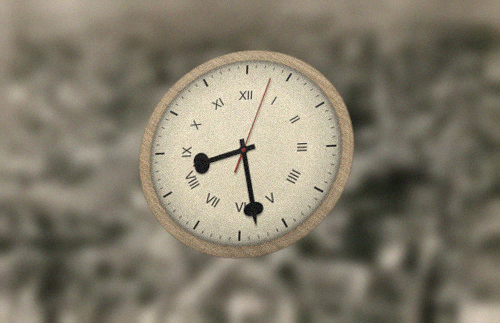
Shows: 8:28:03
